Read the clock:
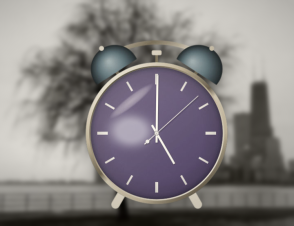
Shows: 5:00:08
